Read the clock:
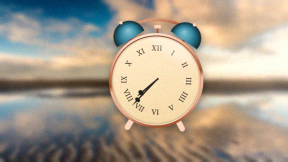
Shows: 7:37
